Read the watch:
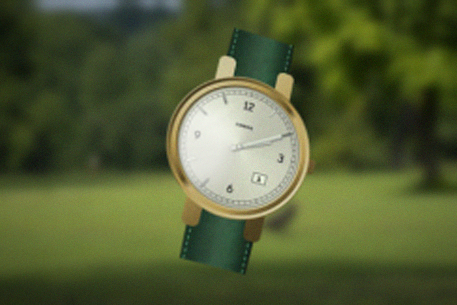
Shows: 2:10
